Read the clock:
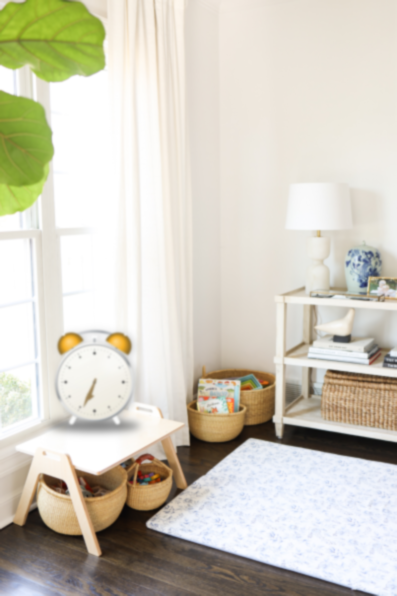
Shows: 6:34
